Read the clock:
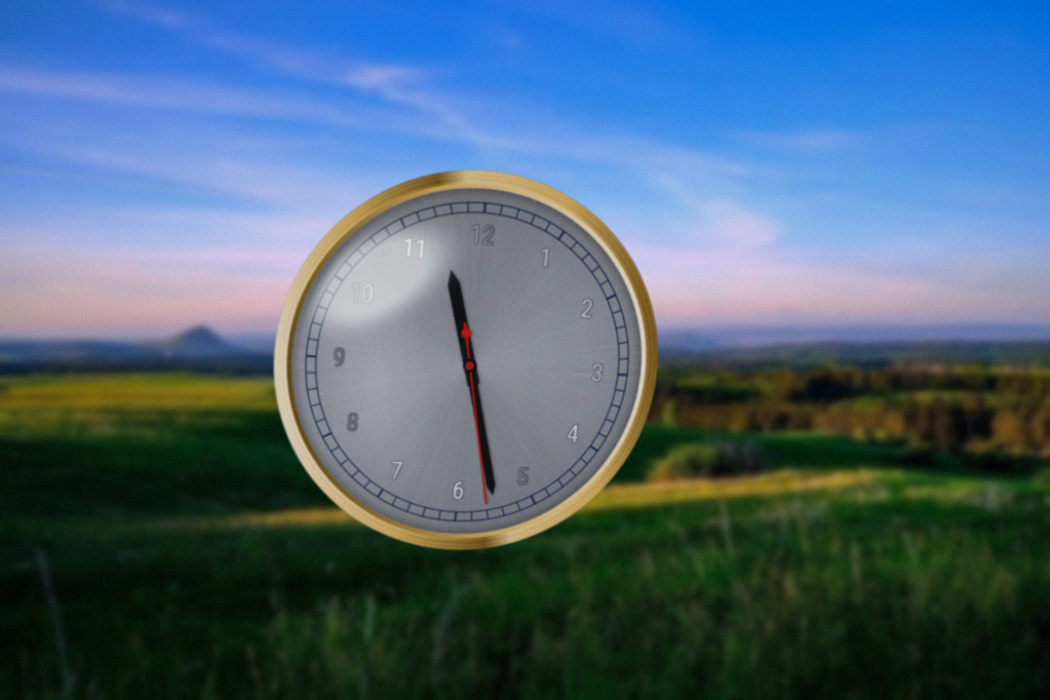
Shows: 11:27:28
